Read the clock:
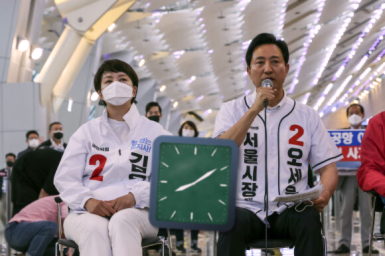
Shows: 8:09
